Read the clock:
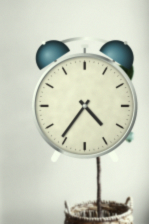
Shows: 4:36
